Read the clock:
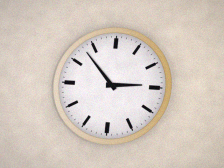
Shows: 2:53
